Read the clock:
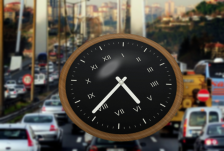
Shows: 5:41
